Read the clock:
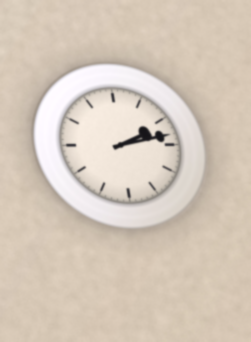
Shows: 2:13
